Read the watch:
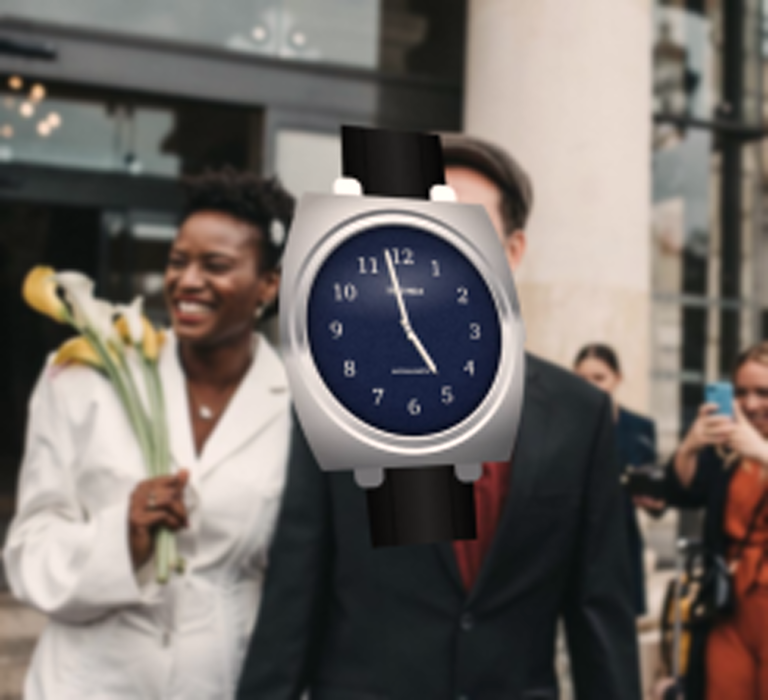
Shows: 4:58
